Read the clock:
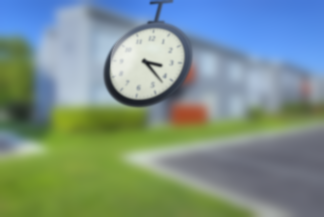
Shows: 3:22
